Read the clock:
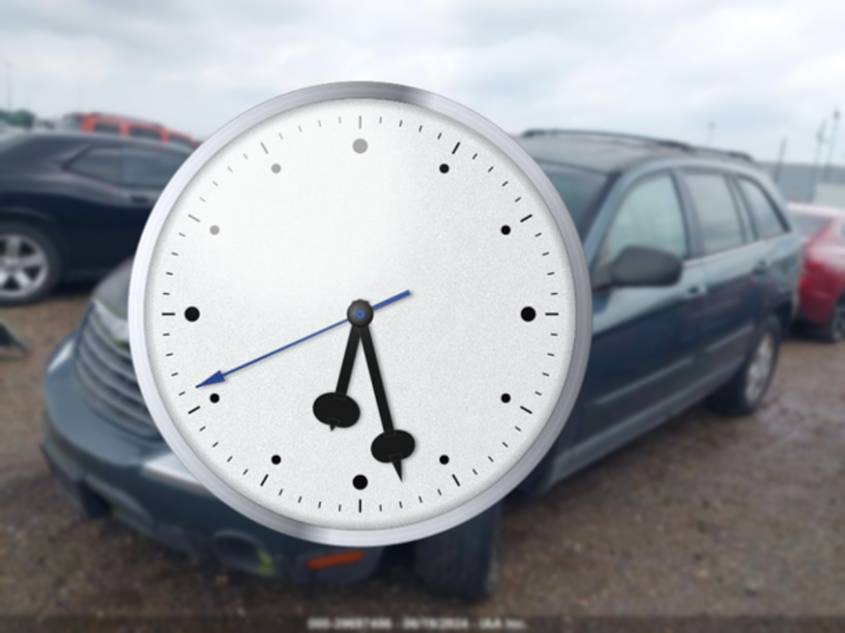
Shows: 6:27:41
